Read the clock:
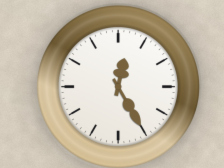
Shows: 12:25
